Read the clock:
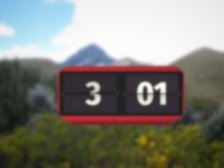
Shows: 3:01
